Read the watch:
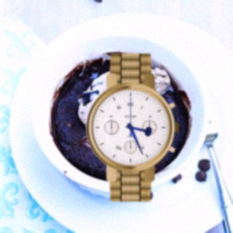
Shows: 3:26
